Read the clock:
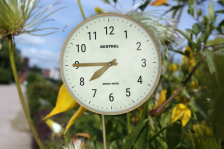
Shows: 7:45
